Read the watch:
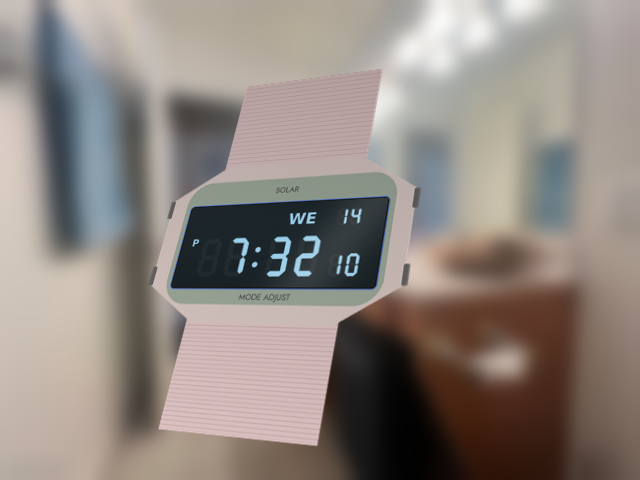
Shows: 7:32:10
